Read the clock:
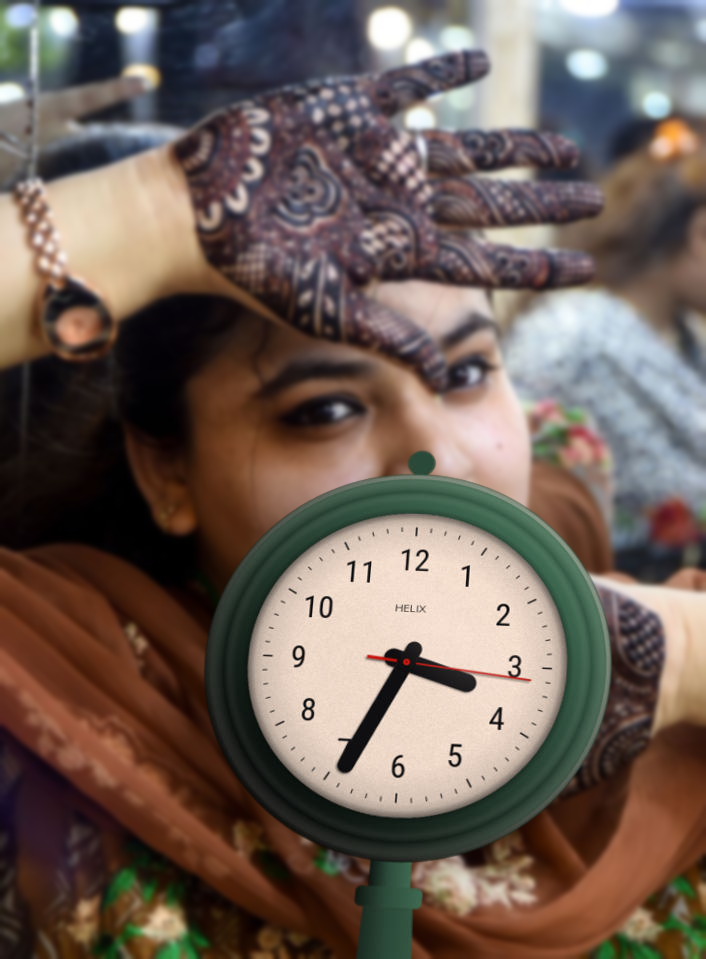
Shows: 3:34:16
